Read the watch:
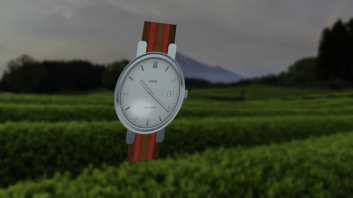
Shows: 10:21
